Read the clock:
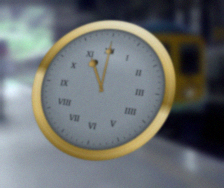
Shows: 11:00
